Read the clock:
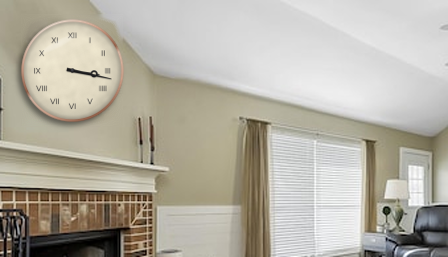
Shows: 3:17
